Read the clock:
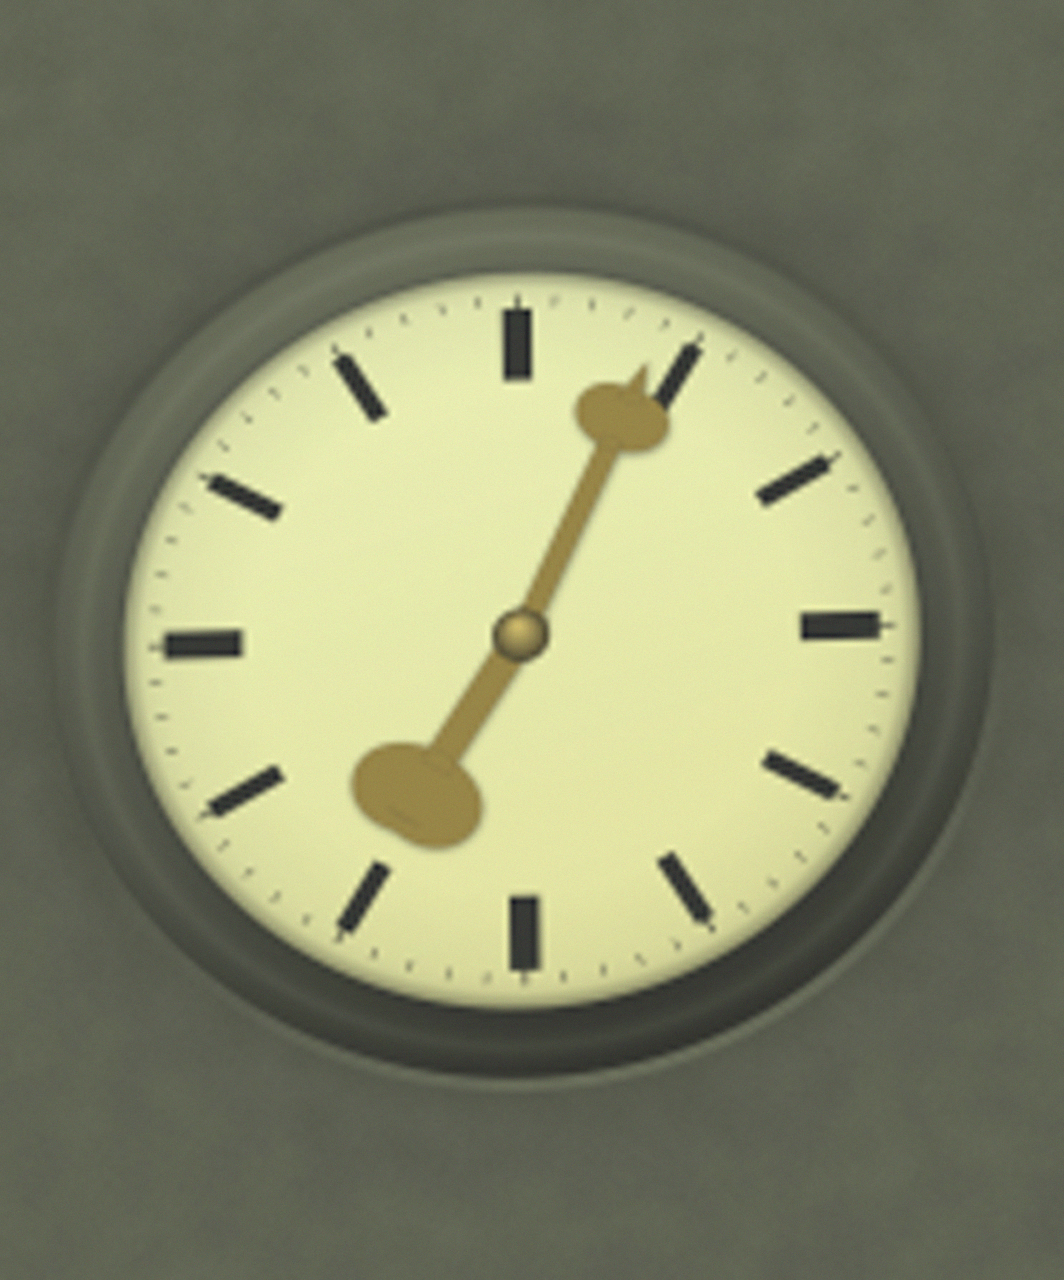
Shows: 7:04
